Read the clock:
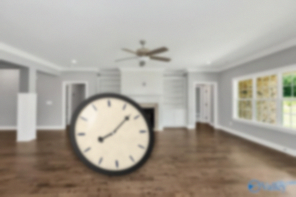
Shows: 8:08
